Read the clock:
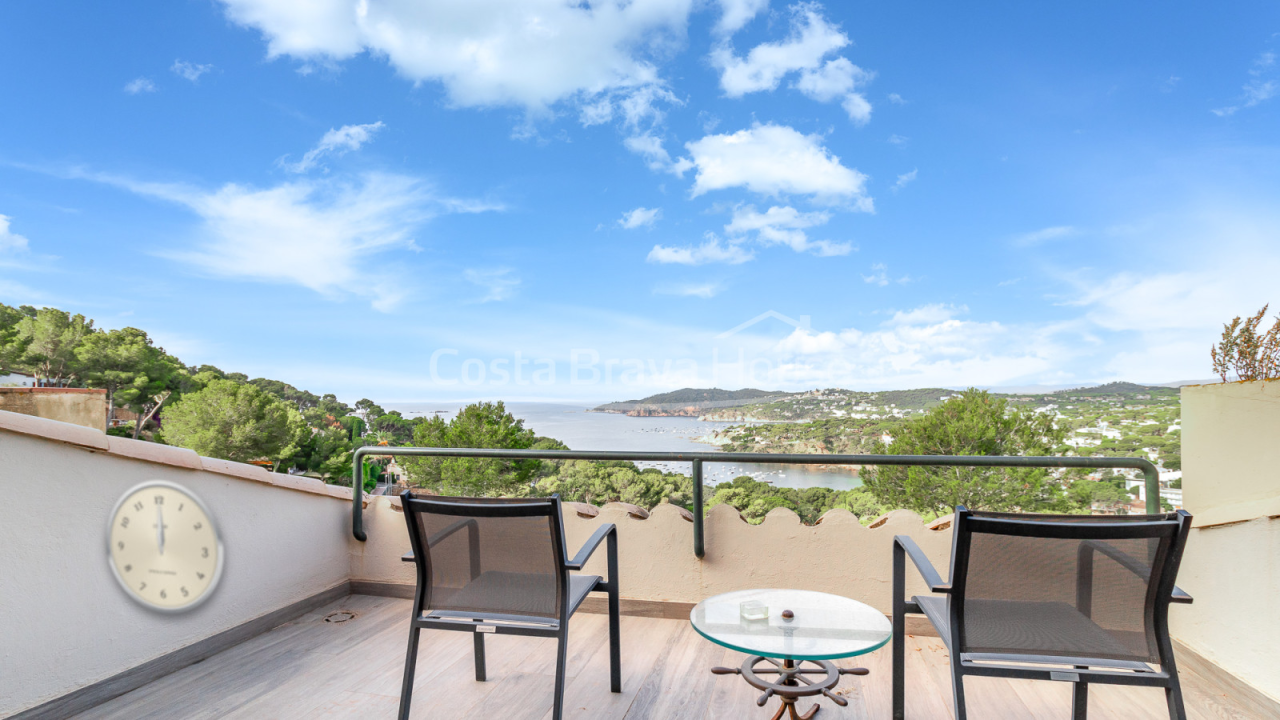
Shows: 12:00
